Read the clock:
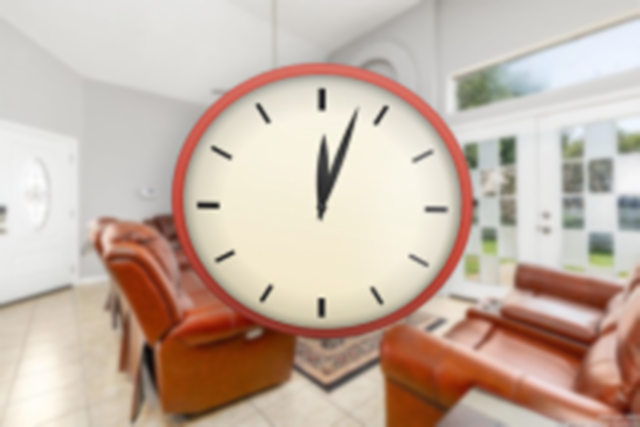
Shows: 12:03
